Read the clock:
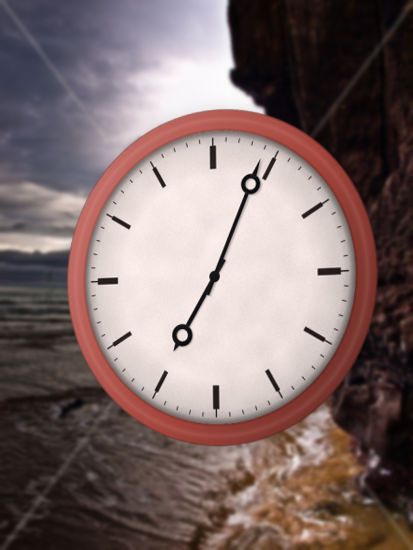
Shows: 7:04
